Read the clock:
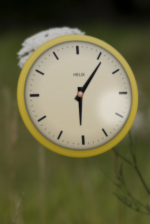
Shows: 6:06
